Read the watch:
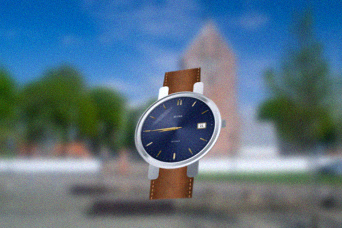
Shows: 8:45
